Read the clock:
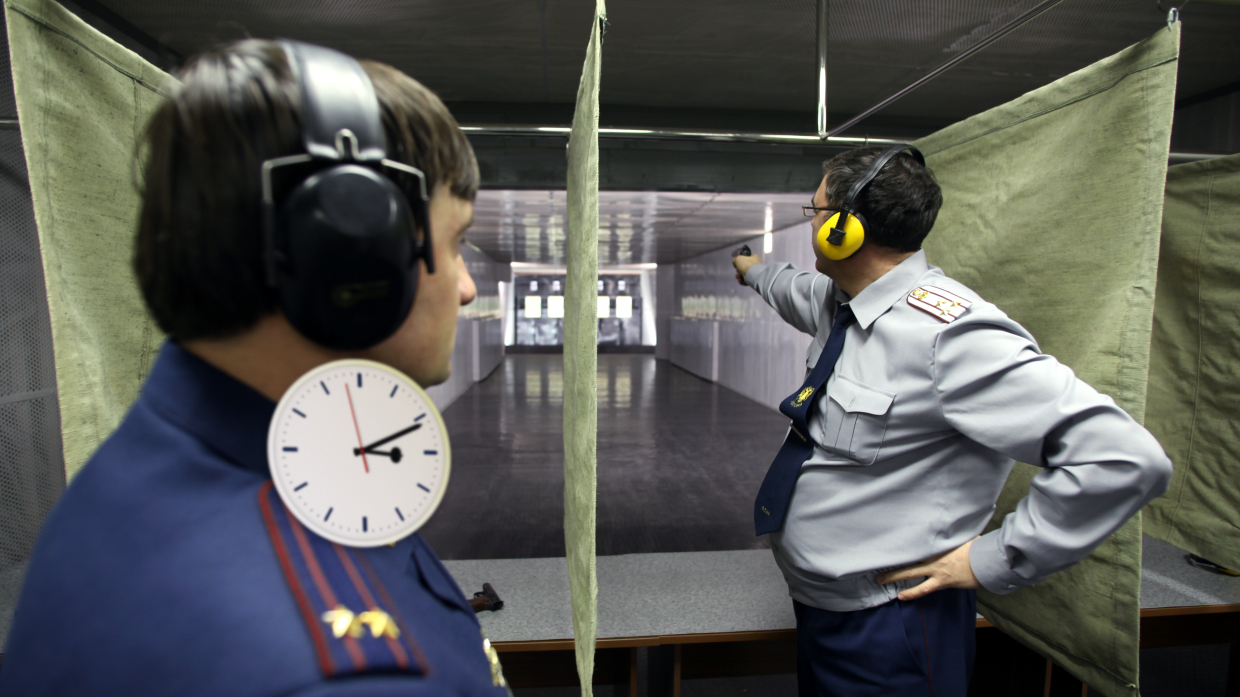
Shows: 3:10:58
